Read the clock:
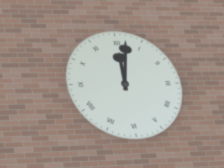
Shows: 12:02
